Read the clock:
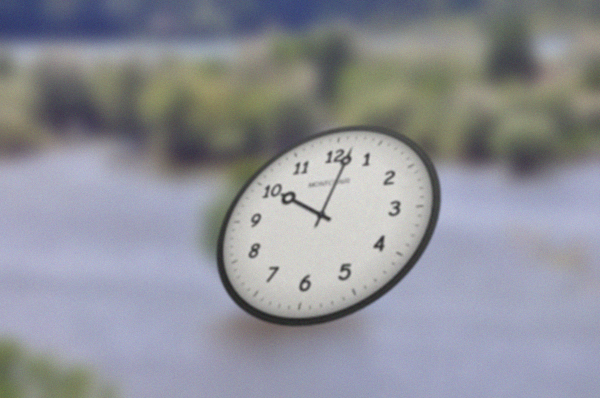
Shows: 10:02
